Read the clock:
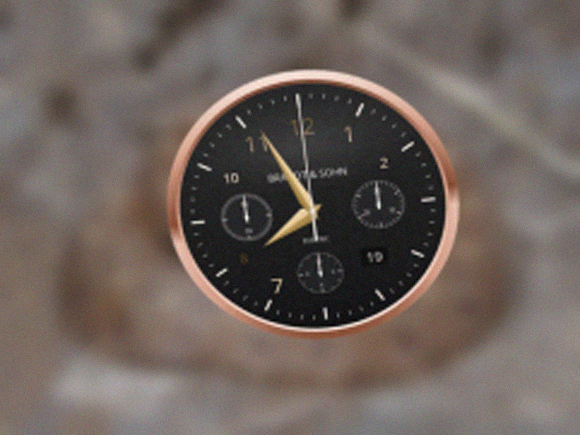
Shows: 7:56
